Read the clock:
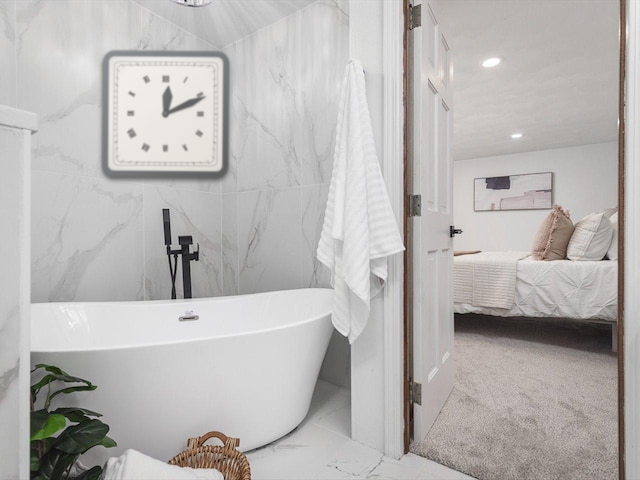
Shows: 12:11
